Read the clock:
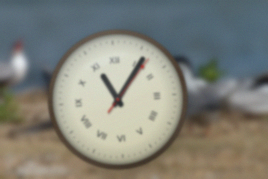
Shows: 11:06:07
